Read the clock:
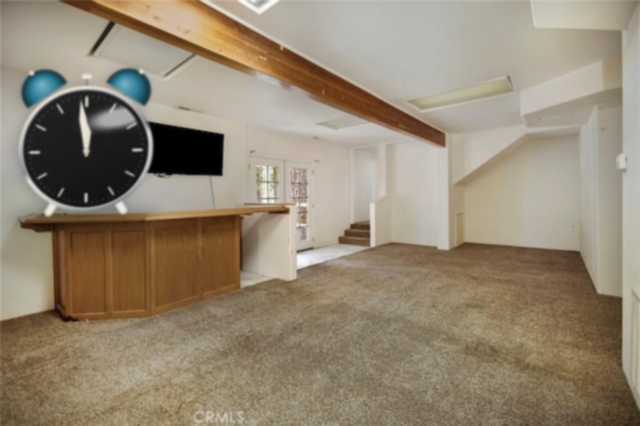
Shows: 11:59
